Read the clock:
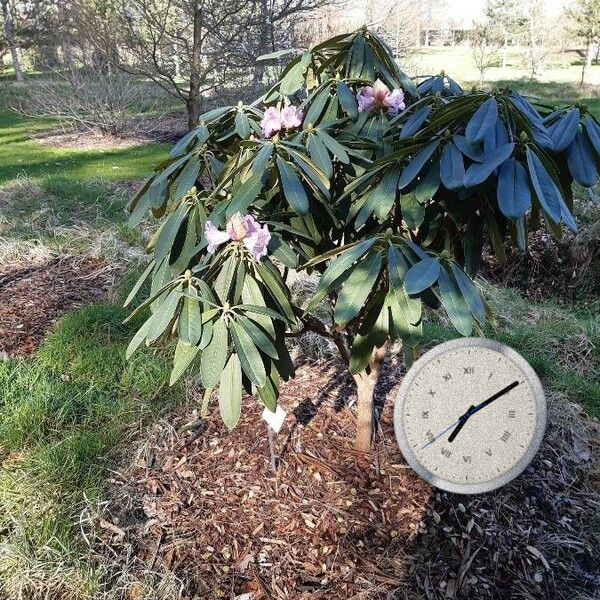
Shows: 7:09:39
